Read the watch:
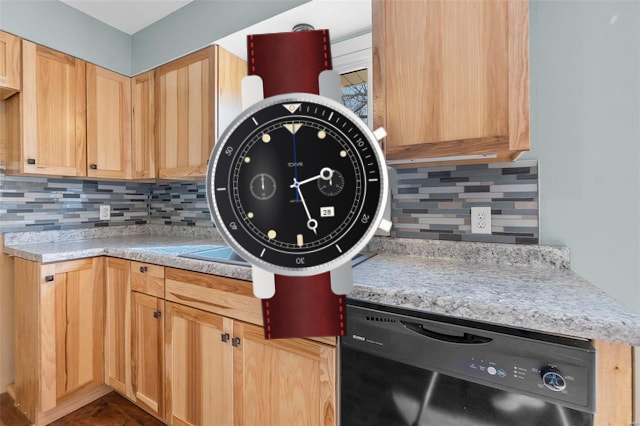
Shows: 2:27
